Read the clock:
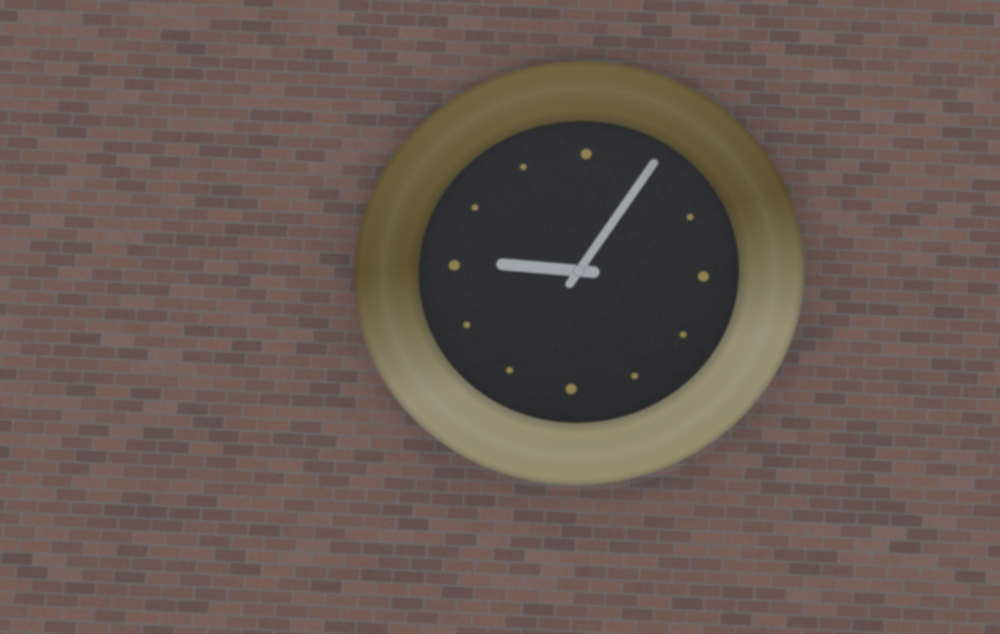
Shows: 9:05
